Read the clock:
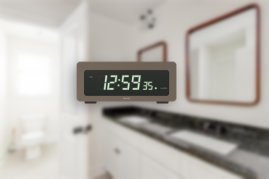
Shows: 12:59:35
